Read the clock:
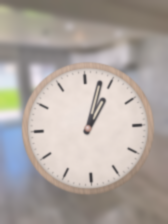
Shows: 1:03
